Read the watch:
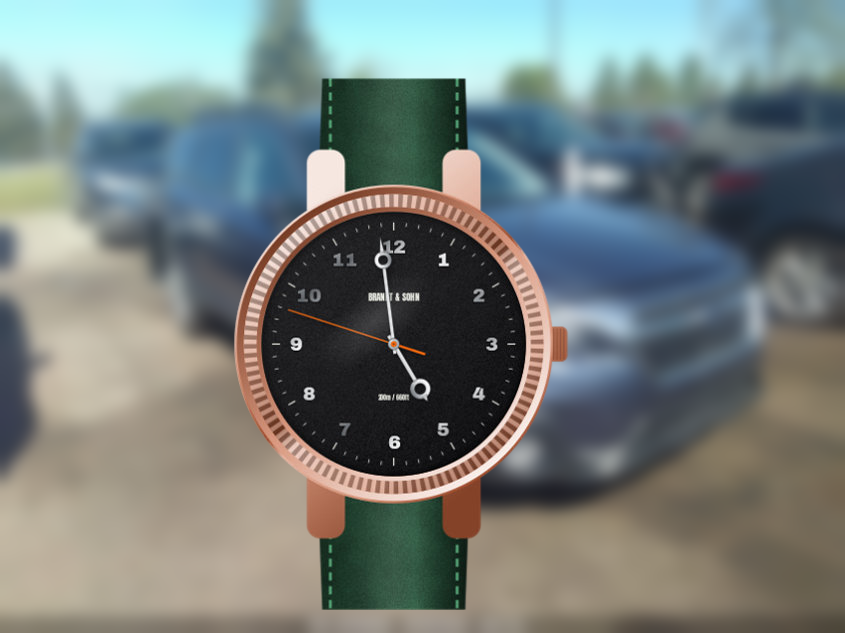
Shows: 4:58:48
